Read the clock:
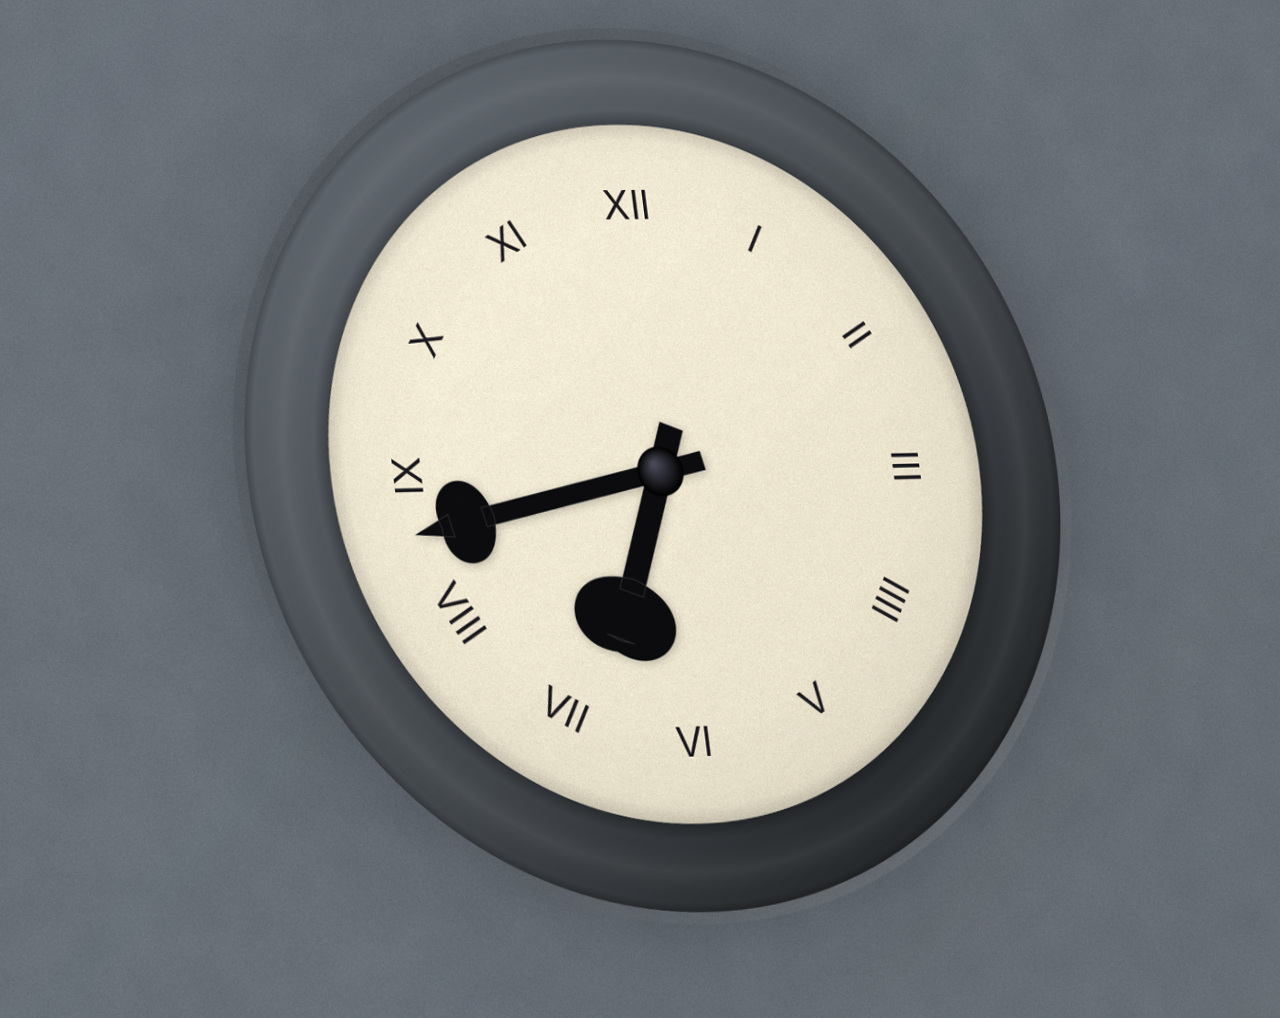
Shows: 6:43
